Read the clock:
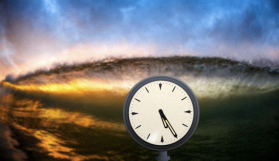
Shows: 5:25
